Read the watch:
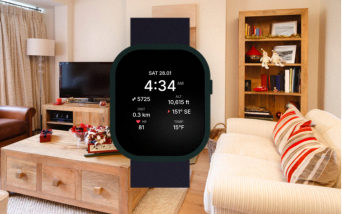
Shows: 4:34
